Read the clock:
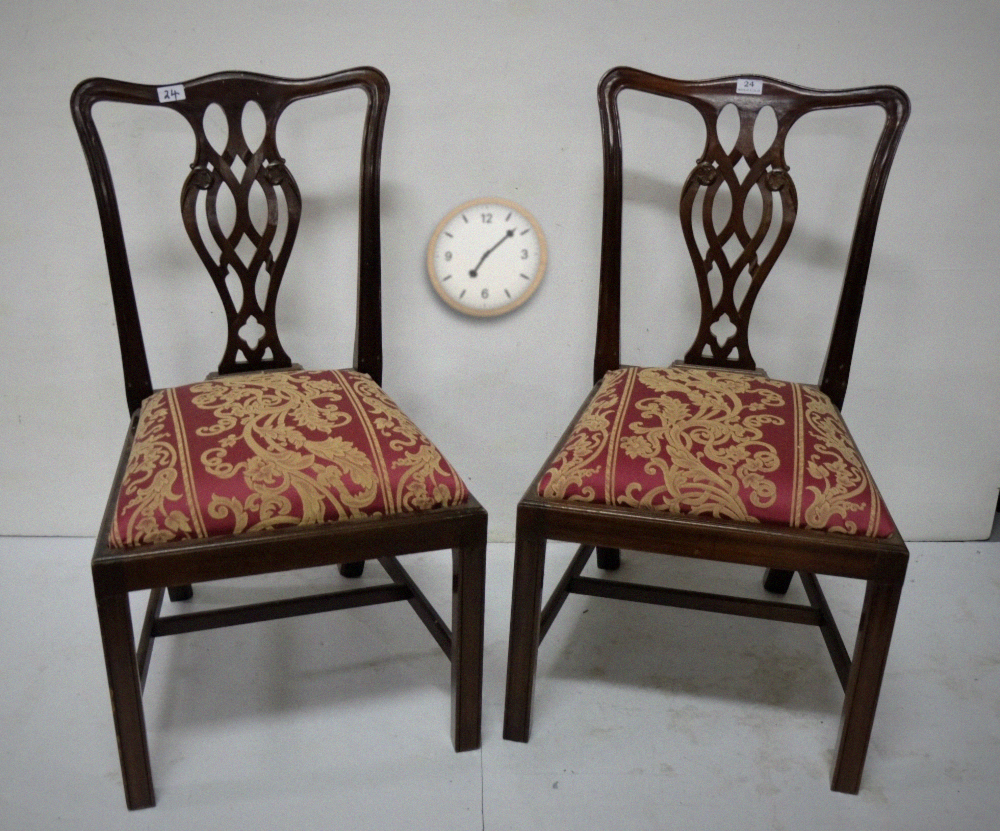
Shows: 7:08
